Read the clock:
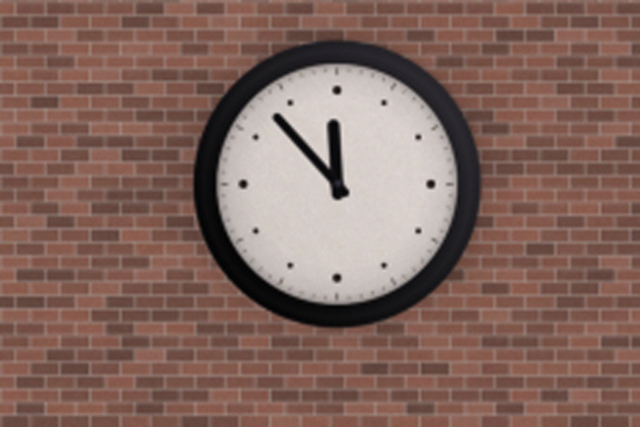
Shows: 11:53
